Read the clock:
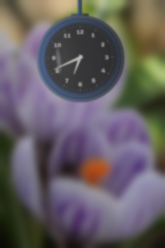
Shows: 6:41
